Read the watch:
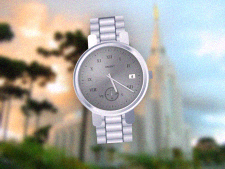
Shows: 5:21
